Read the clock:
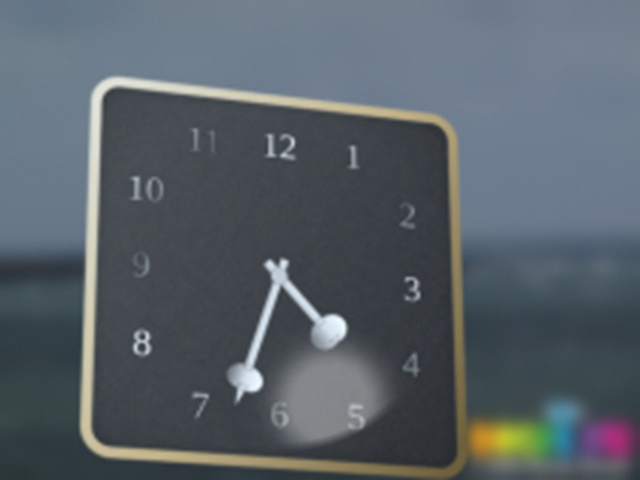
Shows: 4:33
